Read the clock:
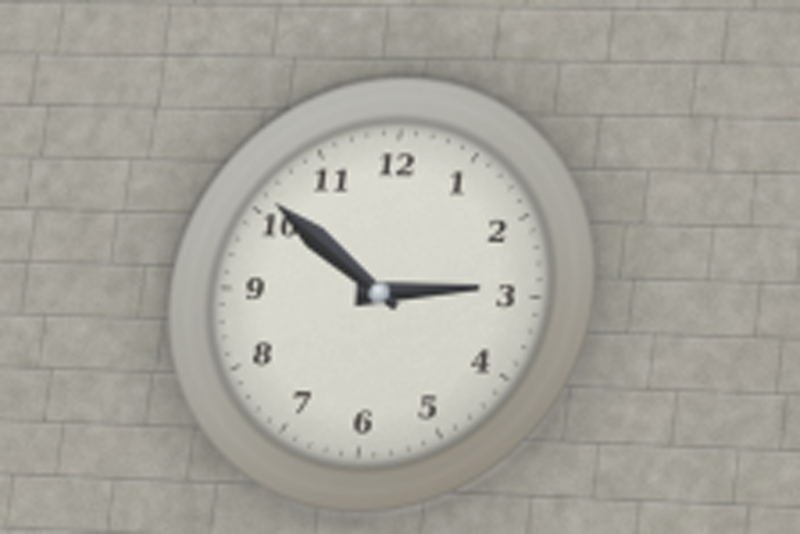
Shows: 2:51
